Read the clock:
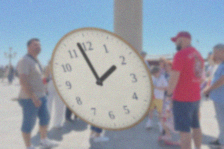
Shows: 1:58
